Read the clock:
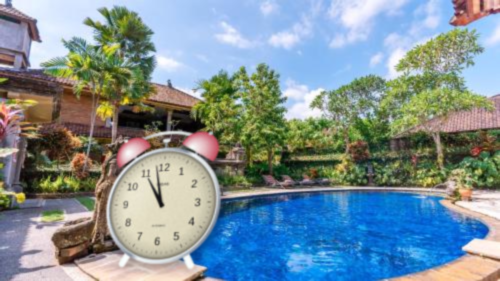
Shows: 10:58
